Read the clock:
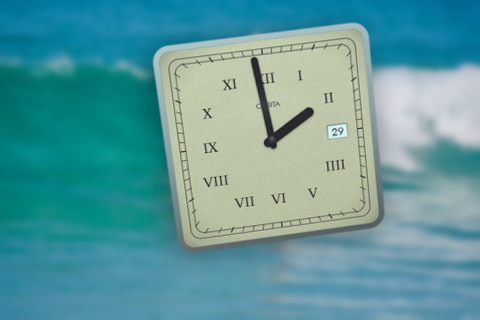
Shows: 1:59
